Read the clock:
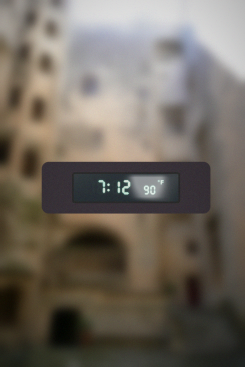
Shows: 7:12
